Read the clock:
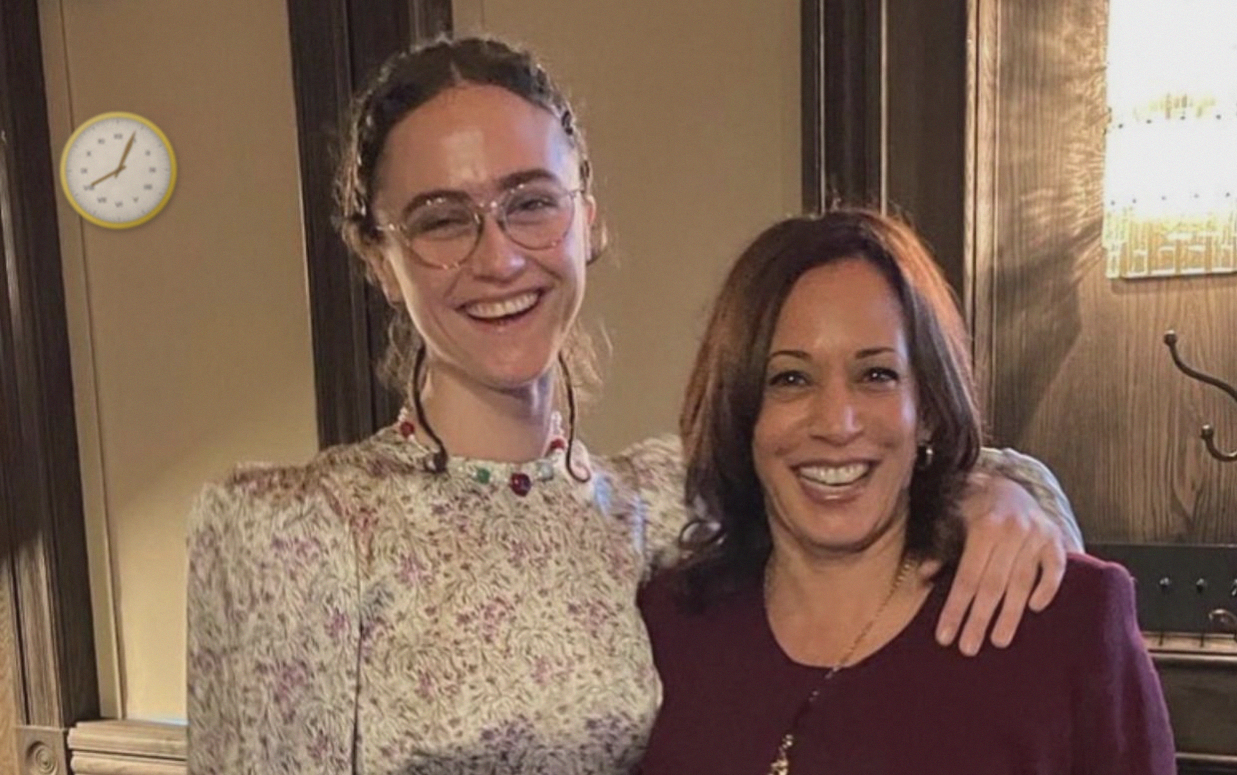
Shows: 8:04
